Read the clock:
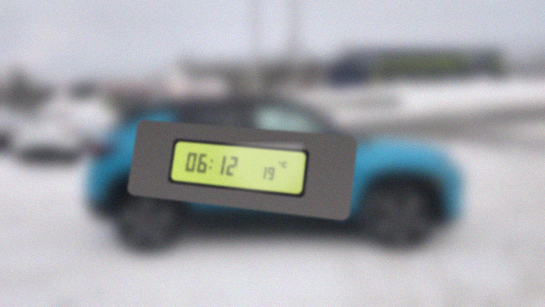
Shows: 6:12
